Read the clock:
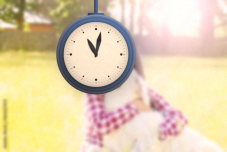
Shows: 11:02
